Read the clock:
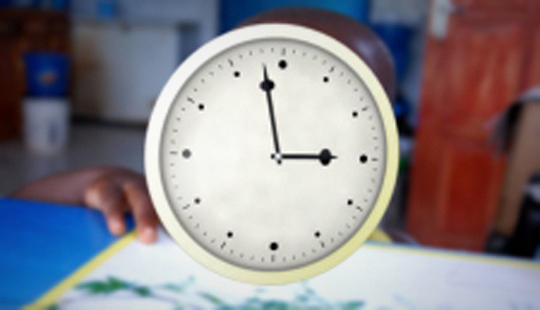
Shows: 2:58
